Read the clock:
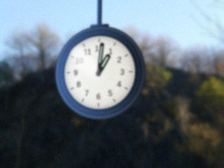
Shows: 1:01
